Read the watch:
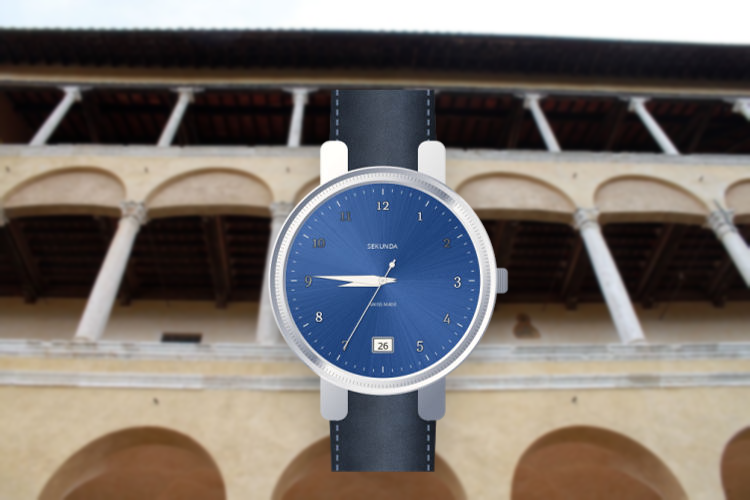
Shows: 8:45:35
